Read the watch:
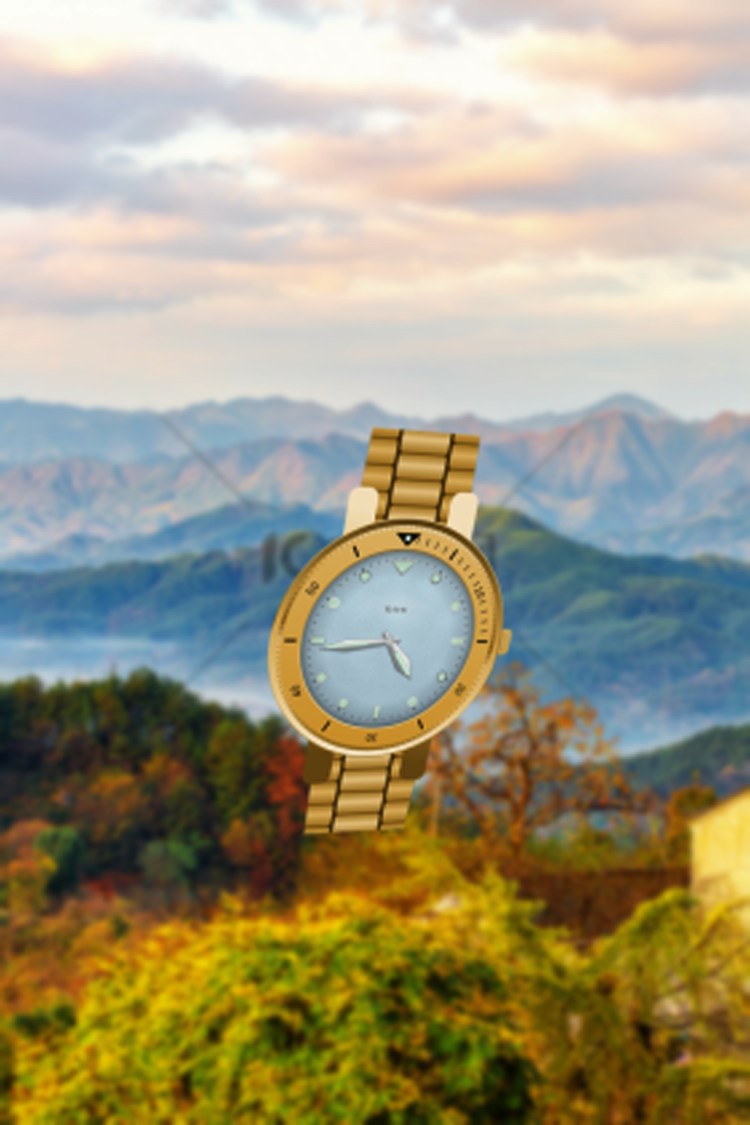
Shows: 4:44
